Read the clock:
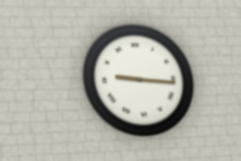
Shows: 9:16
